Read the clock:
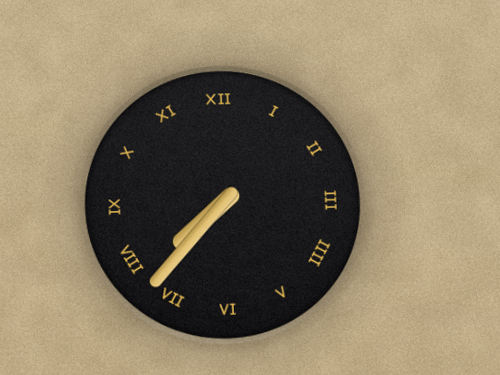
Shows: 7:37
